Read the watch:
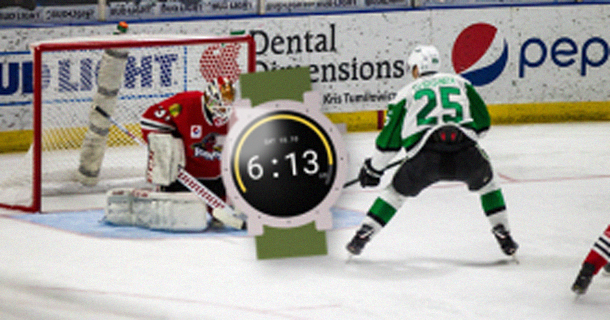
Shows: 6:13
